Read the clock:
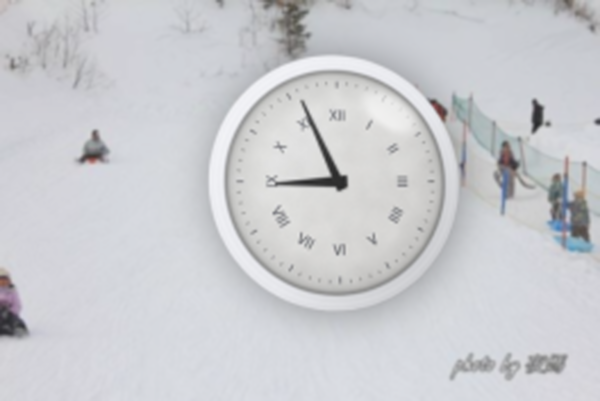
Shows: 8:56
